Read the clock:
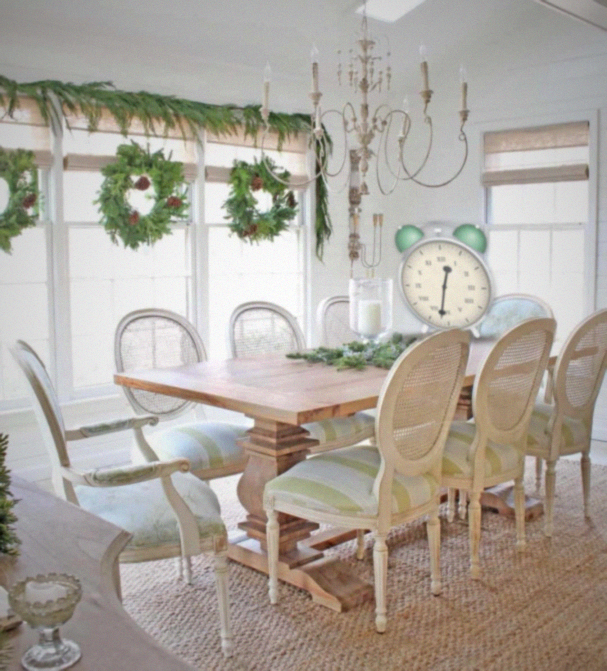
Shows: 12:32
